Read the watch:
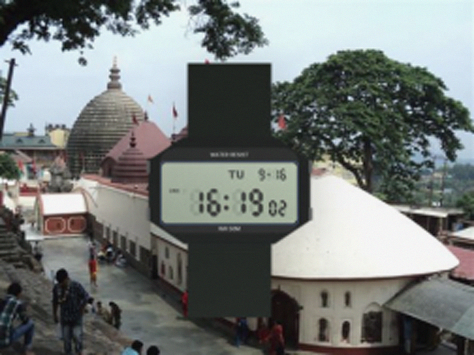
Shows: 16:19:02
